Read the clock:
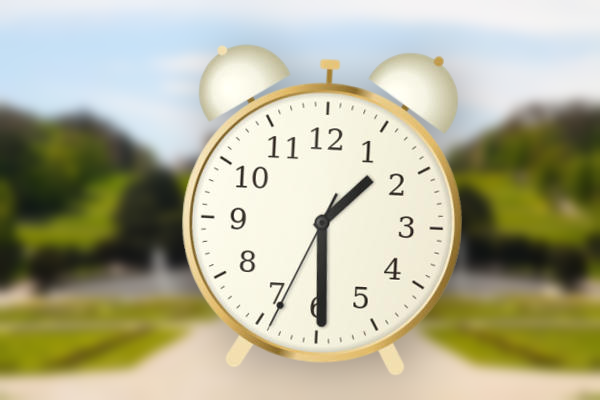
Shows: 1:29:34
